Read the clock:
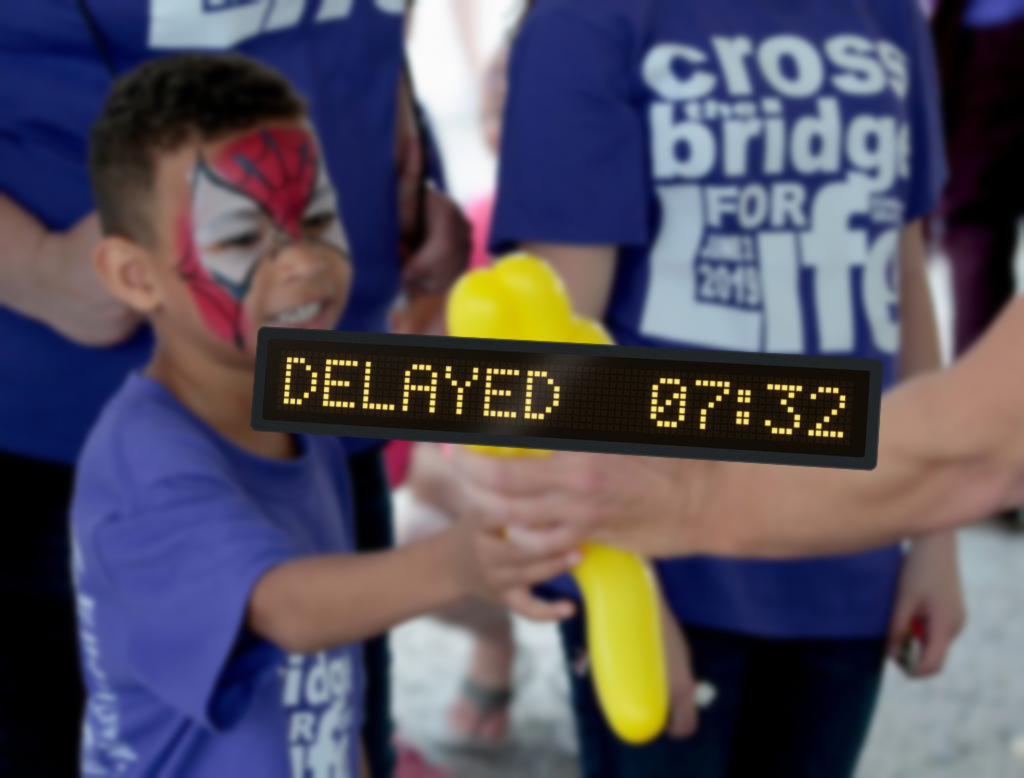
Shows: 7:32
